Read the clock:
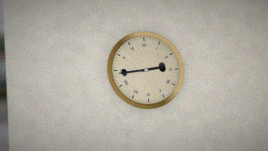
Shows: 2:44
